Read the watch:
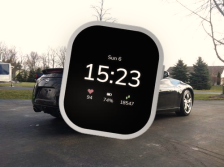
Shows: 15:23
